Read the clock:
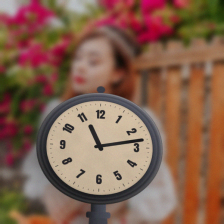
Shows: 11:13
